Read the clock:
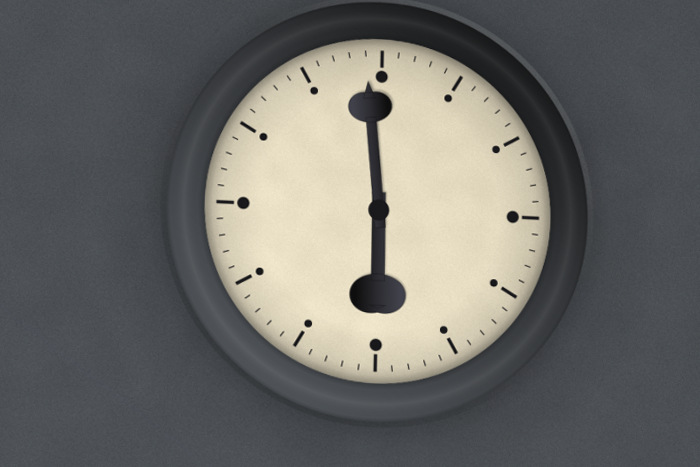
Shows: 5:59
